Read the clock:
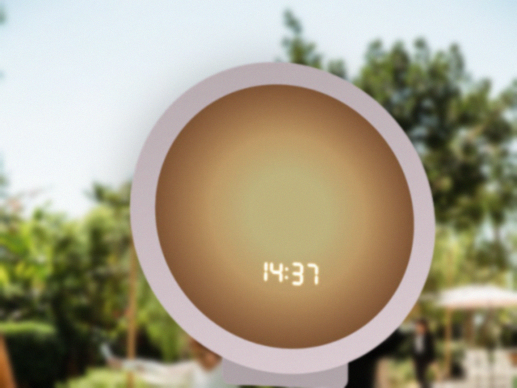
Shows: 14:37
